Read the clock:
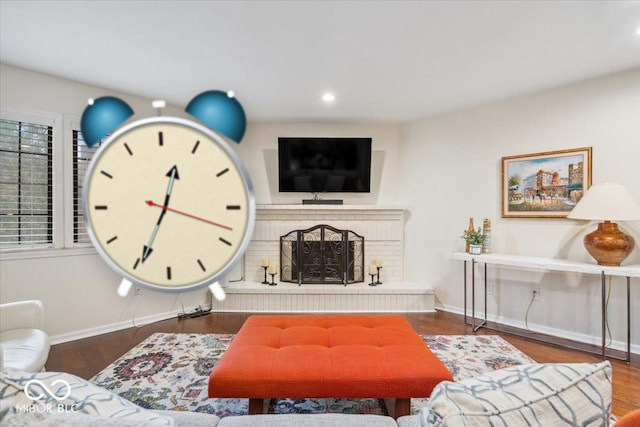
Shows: 12:34:18
